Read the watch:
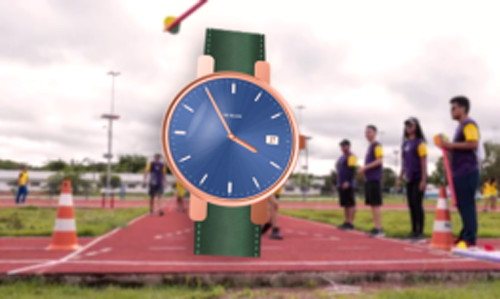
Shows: 3:55
